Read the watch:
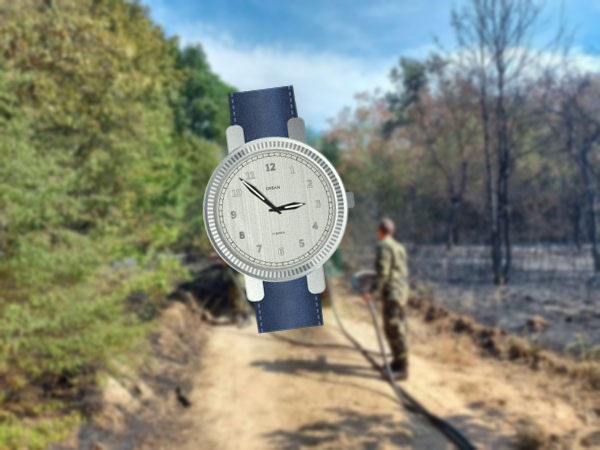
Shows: 2:53
